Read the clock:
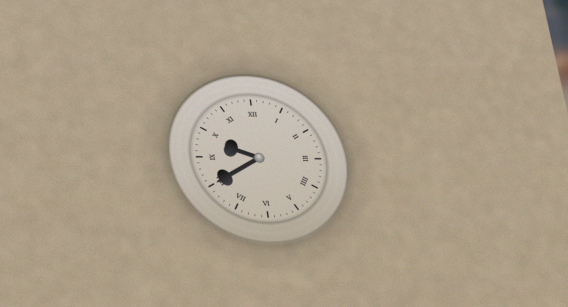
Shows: 9:40
